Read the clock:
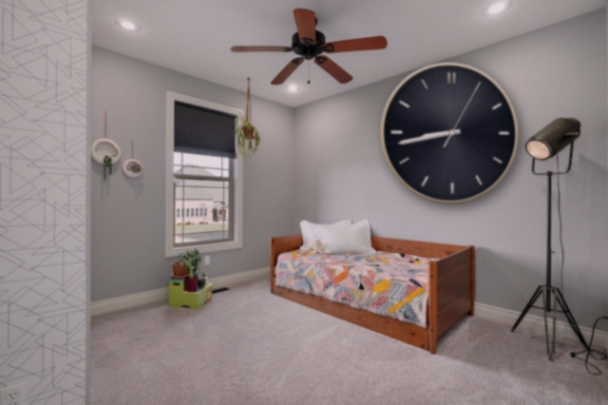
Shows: 8:43:05
